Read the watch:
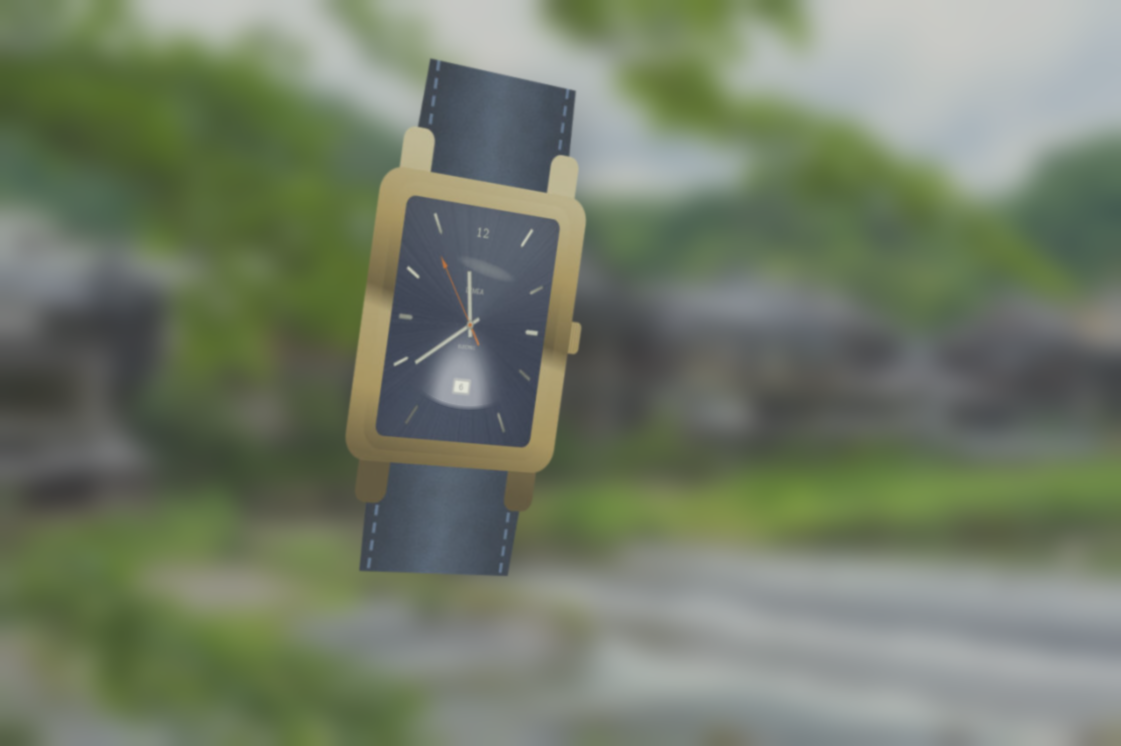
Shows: 11:38:54
